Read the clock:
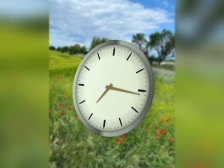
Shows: 7:16
